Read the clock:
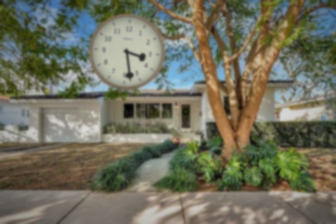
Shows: 3:28
